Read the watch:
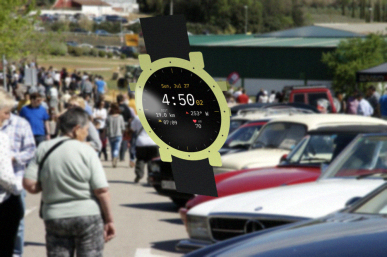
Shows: 4:50
